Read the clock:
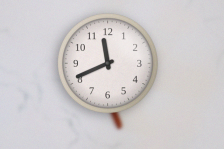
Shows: 11:41
